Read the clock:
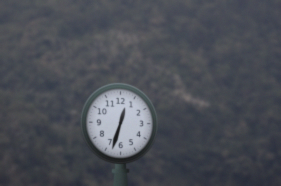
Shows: 12:33
